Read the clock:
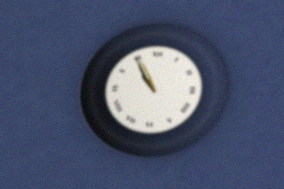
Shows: 10:55
